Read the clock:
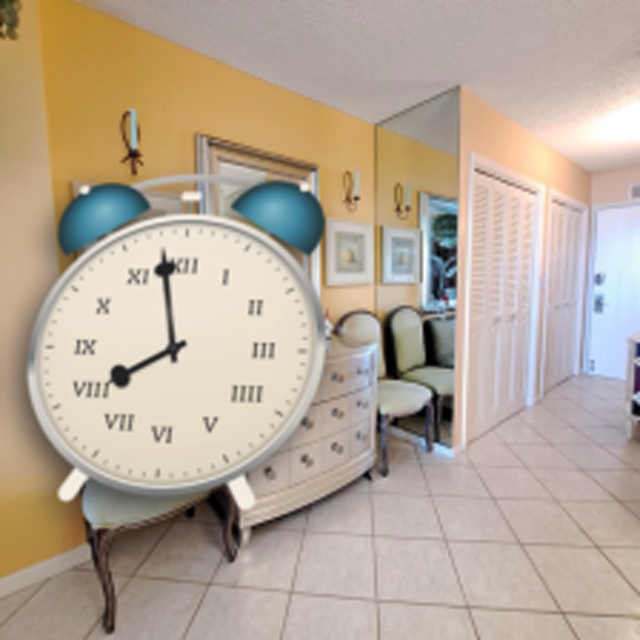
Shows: 7:58
